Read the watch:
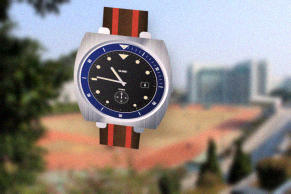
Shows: 10:46
